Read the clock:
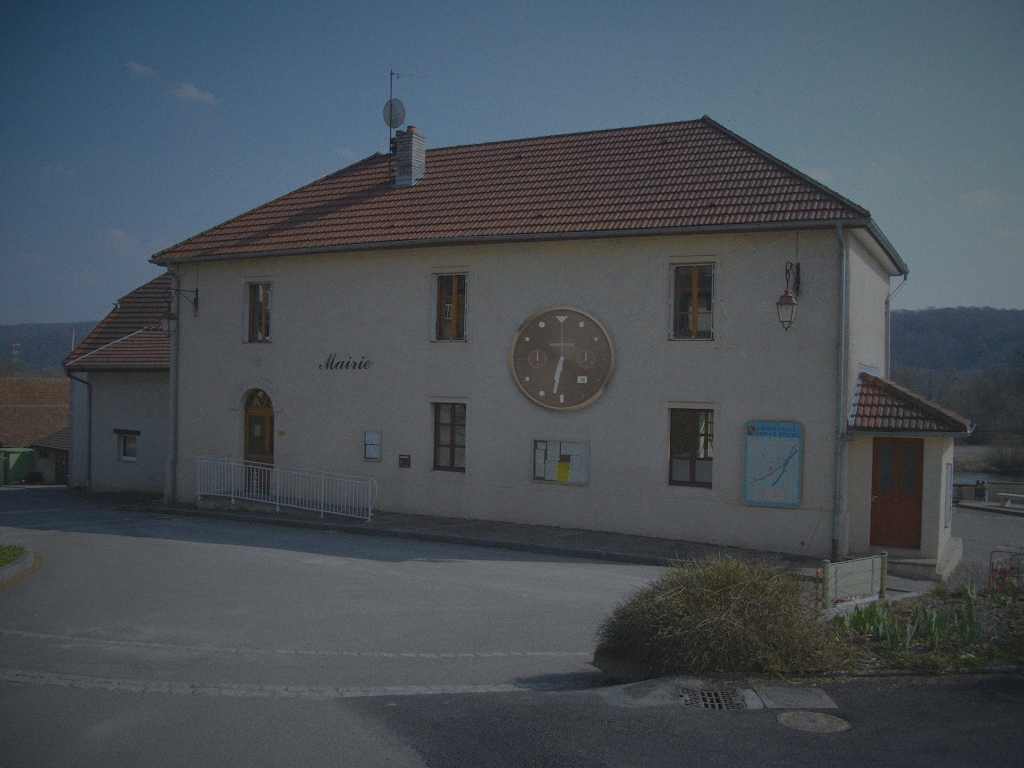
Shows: 6:32
